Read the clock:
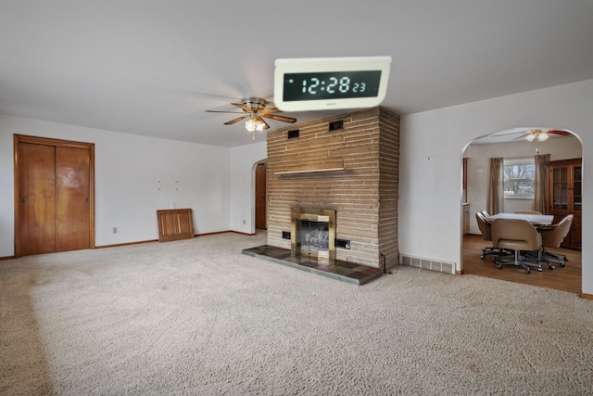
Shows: 12:28:23
